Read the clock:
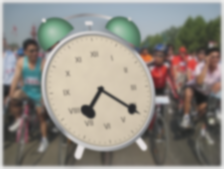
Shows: 7:21
